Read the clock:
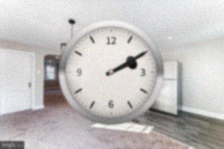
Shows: 2:10
